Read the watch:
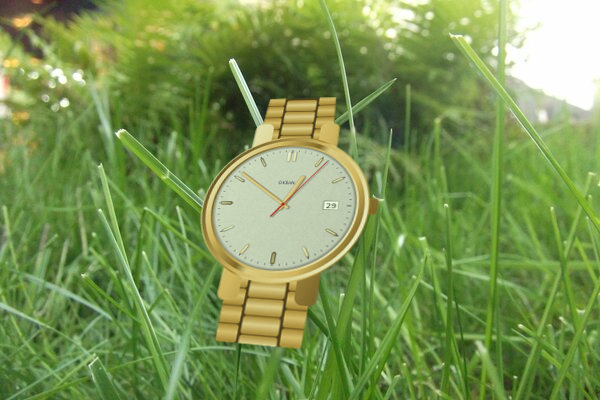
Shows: 12:51:06
